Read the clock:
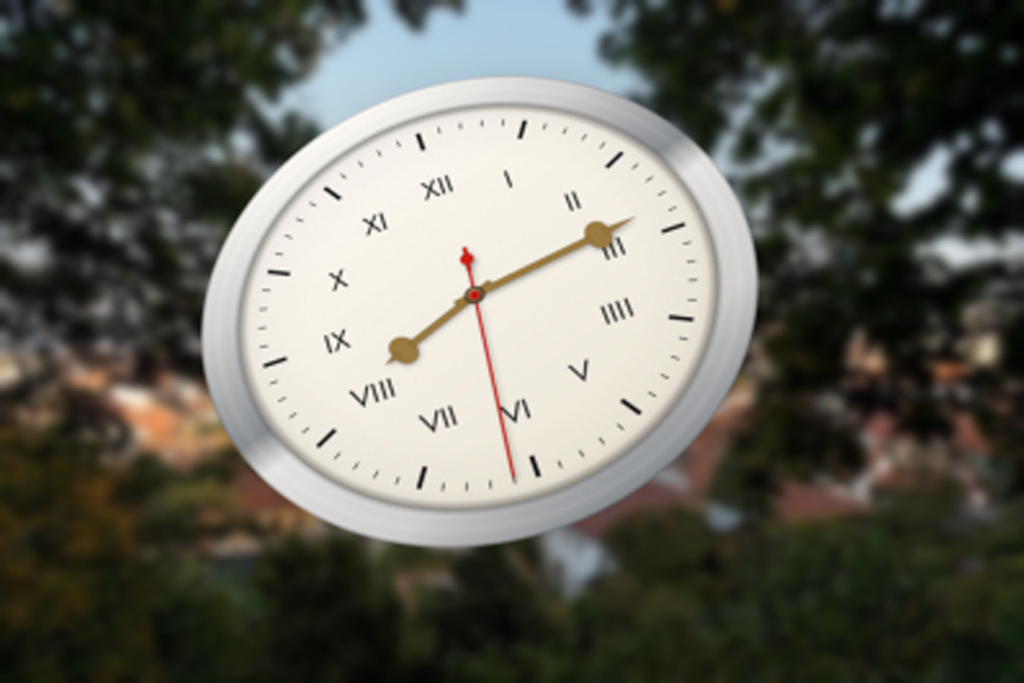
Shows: 8:13:31
